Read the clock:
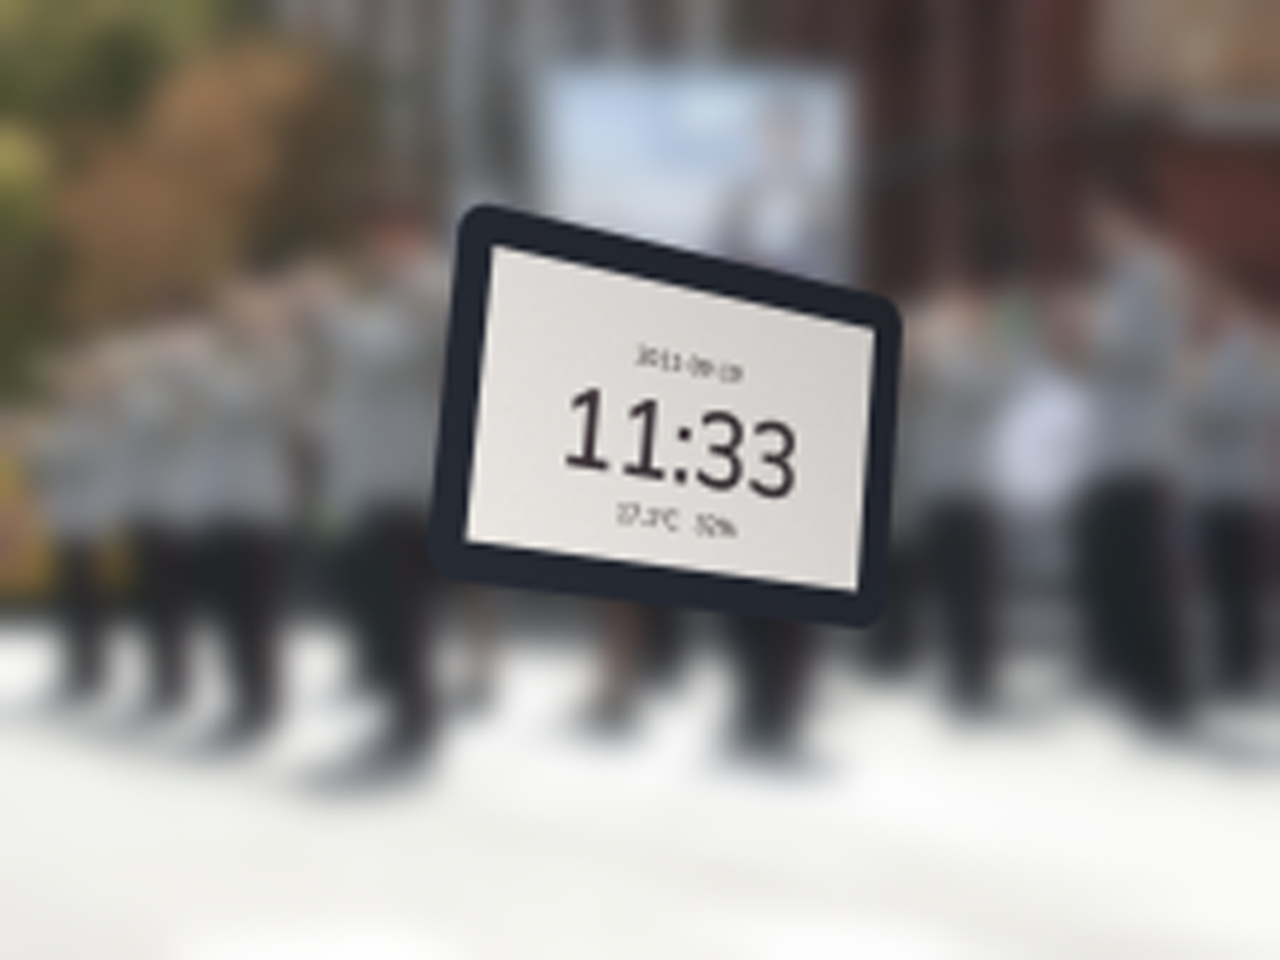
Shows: 11:33
